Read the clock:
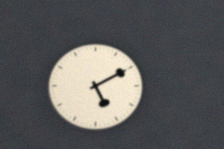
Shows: 5:10
